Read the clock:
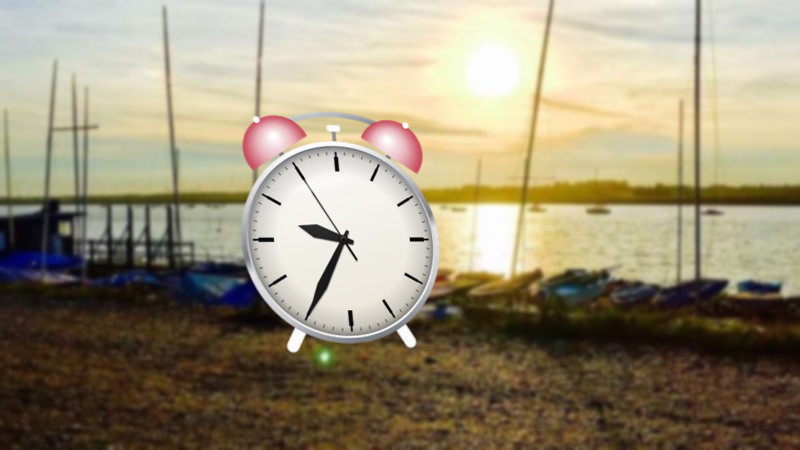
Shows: 9:34:55
